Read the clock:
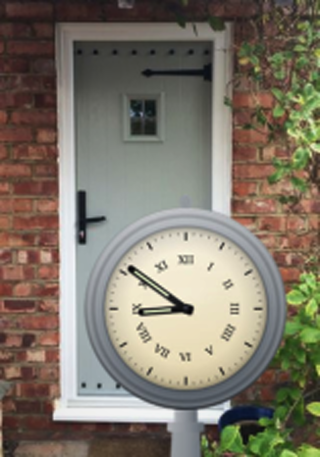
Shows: 8:51
